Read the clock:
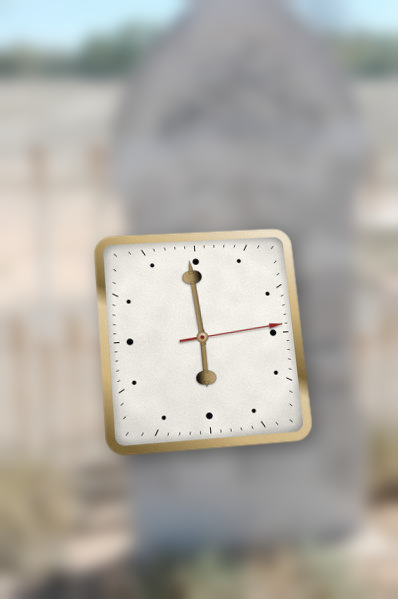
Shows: 5:59:14
